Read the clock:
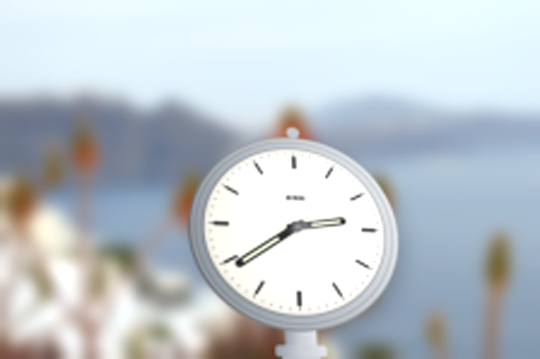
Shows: 2:39
